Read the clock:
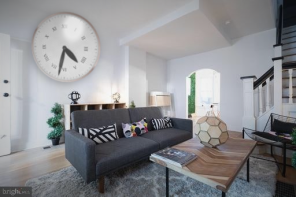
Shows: 4:32
